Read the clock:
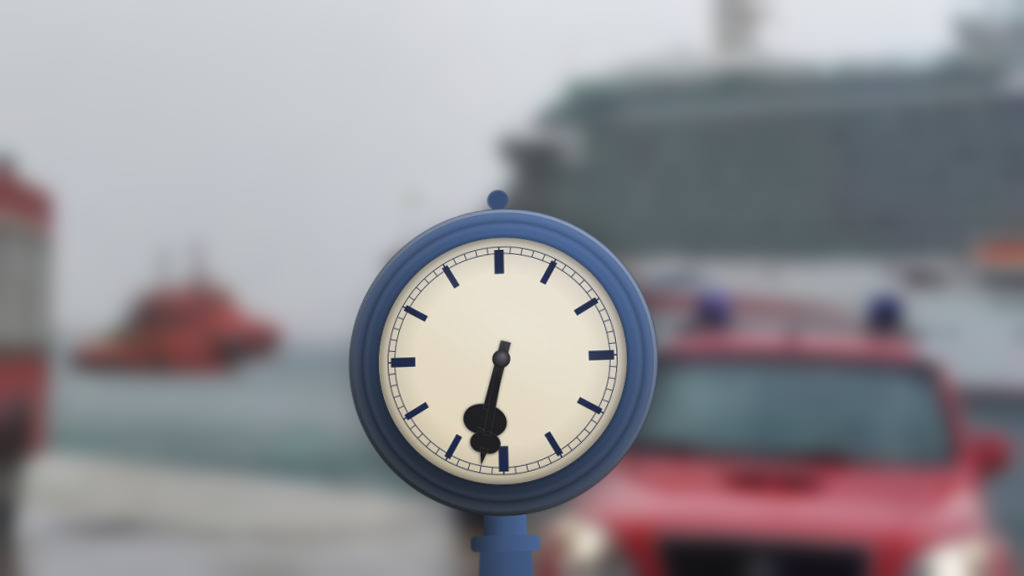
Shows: 6:32
